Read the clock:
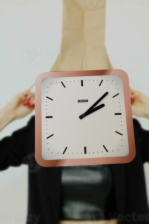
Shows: 2:08
